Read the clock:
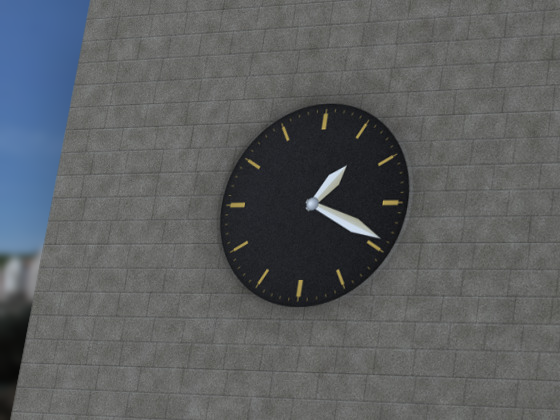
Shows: 1:19
